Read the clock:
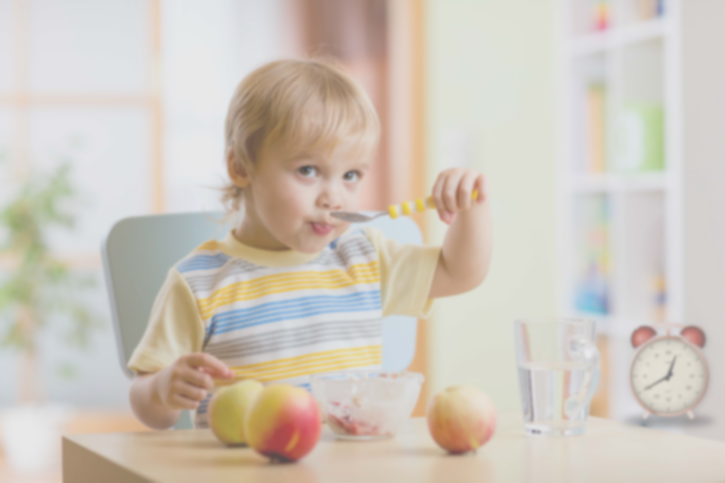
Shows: 12:40
